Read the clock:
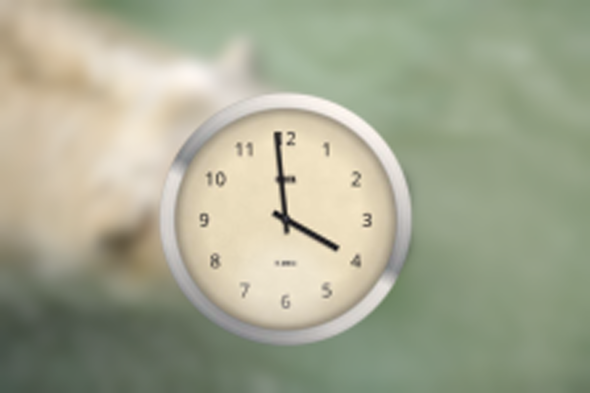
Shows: 3:59
